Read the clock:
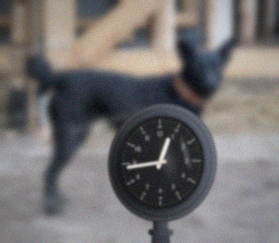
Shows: 12:44
